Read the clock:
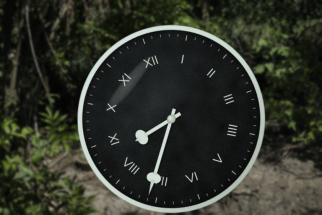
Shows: 8:36
